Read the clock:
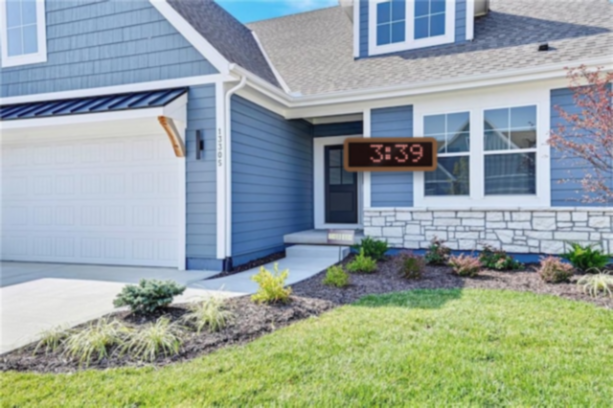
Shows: 3:39
